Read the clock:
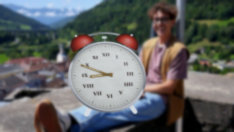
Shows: 8:49
